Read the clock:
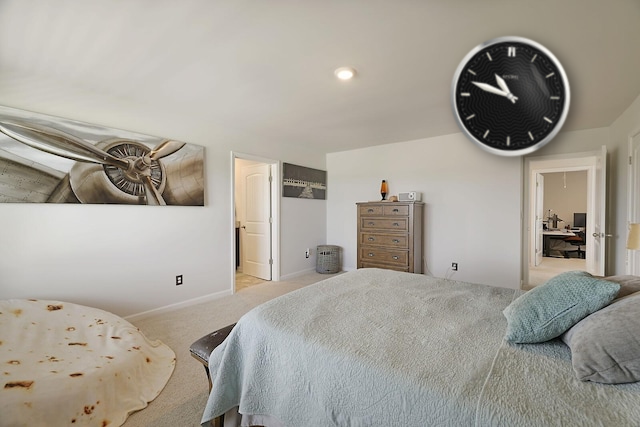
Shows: 10:48
